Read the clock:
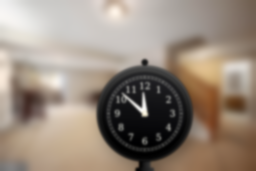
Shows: 11:52
